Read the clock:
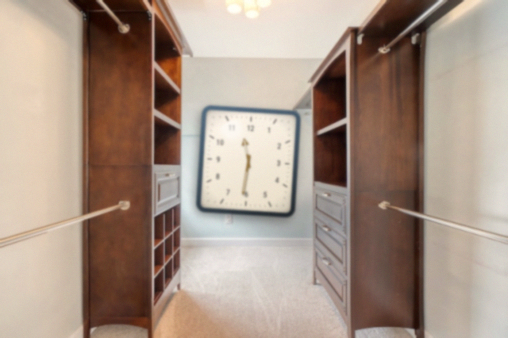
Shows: 11:31
